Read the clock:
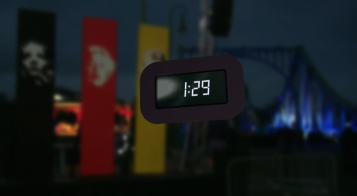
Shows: 1:29
